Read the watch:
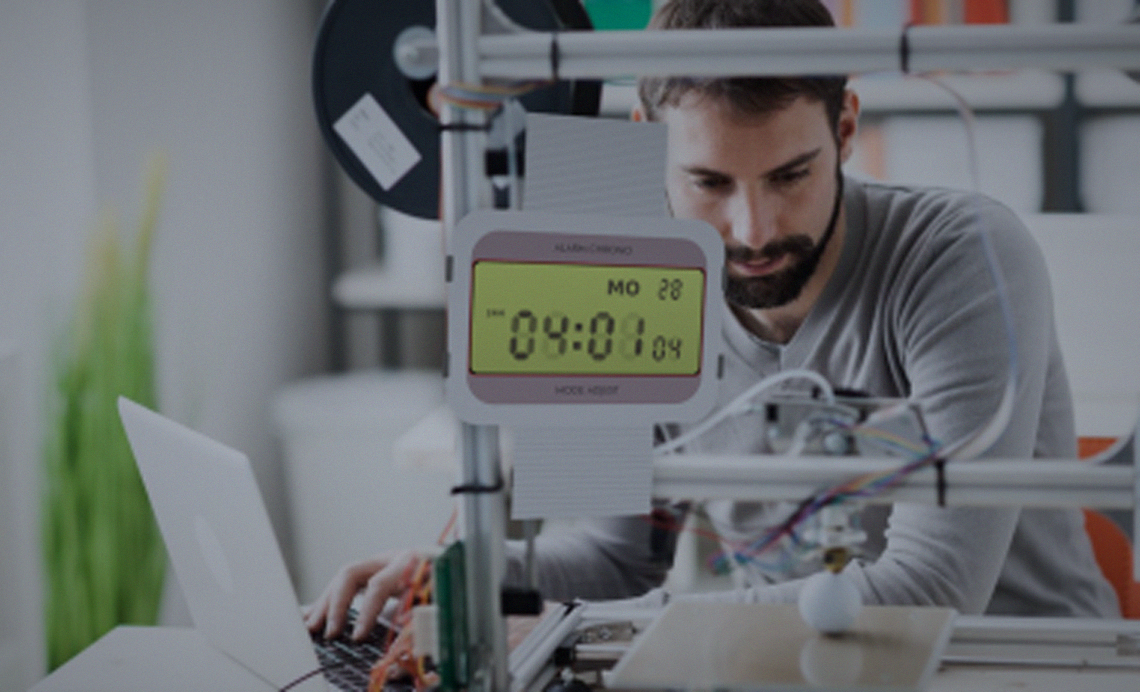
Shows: 4:01:04
